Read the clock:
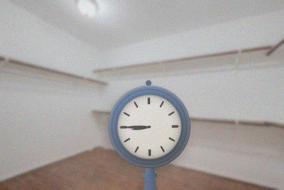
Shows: 8:45
